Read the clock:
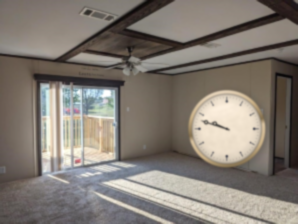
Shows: 9:48
